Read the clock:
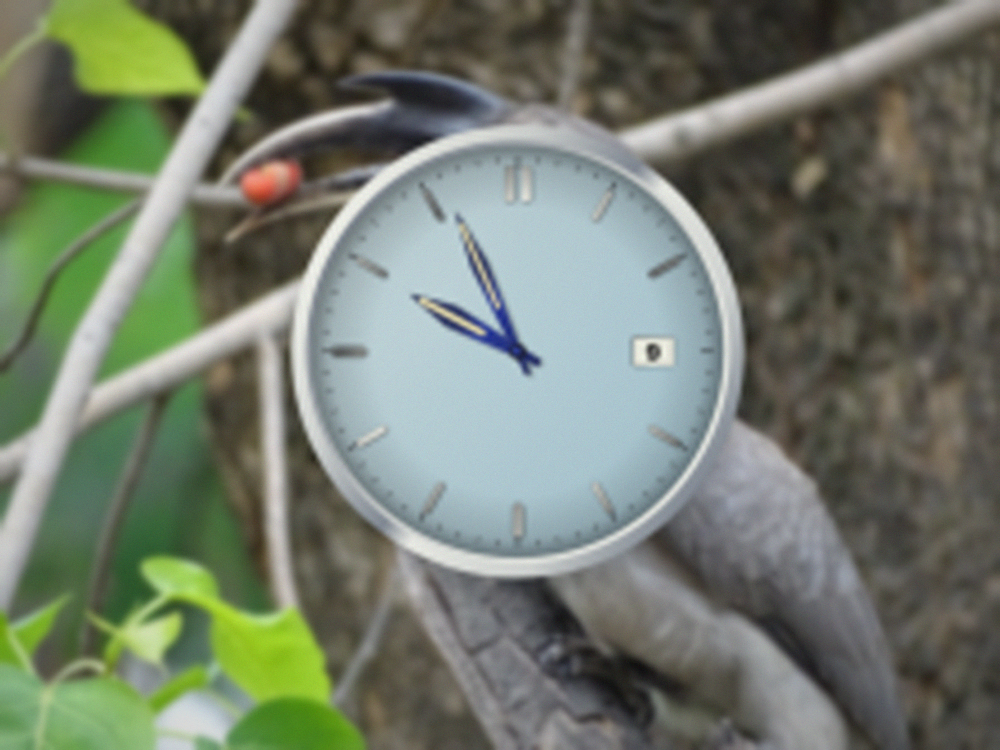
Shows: 9:56
